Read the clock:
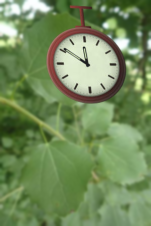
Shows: 11:51
